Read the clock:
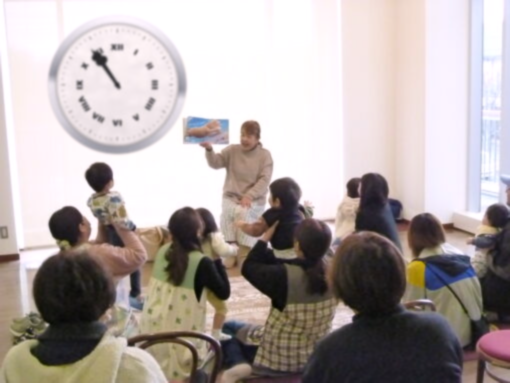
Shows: 10:54
